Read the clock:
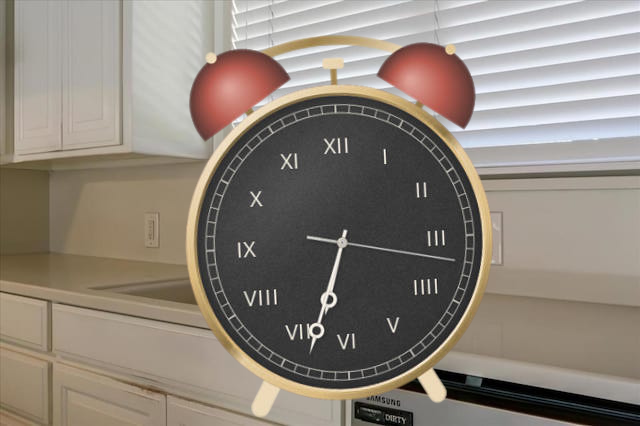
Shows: 6:33:17
